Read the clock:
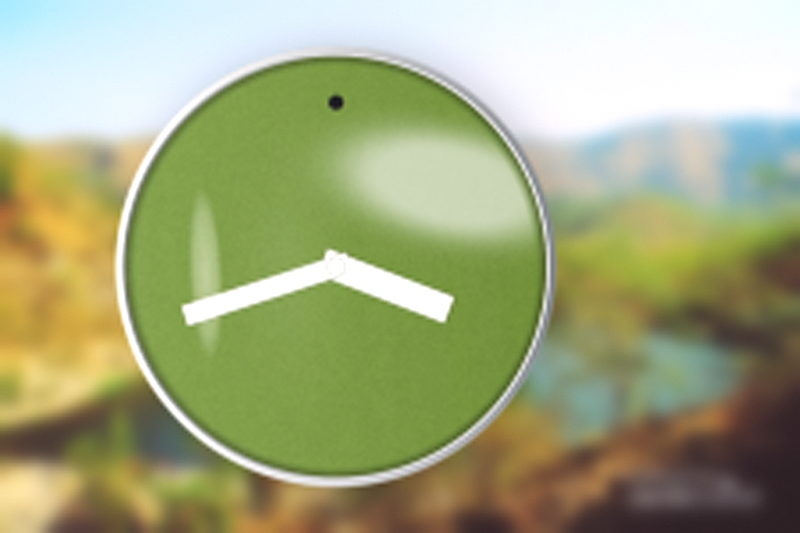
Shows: 3:42
